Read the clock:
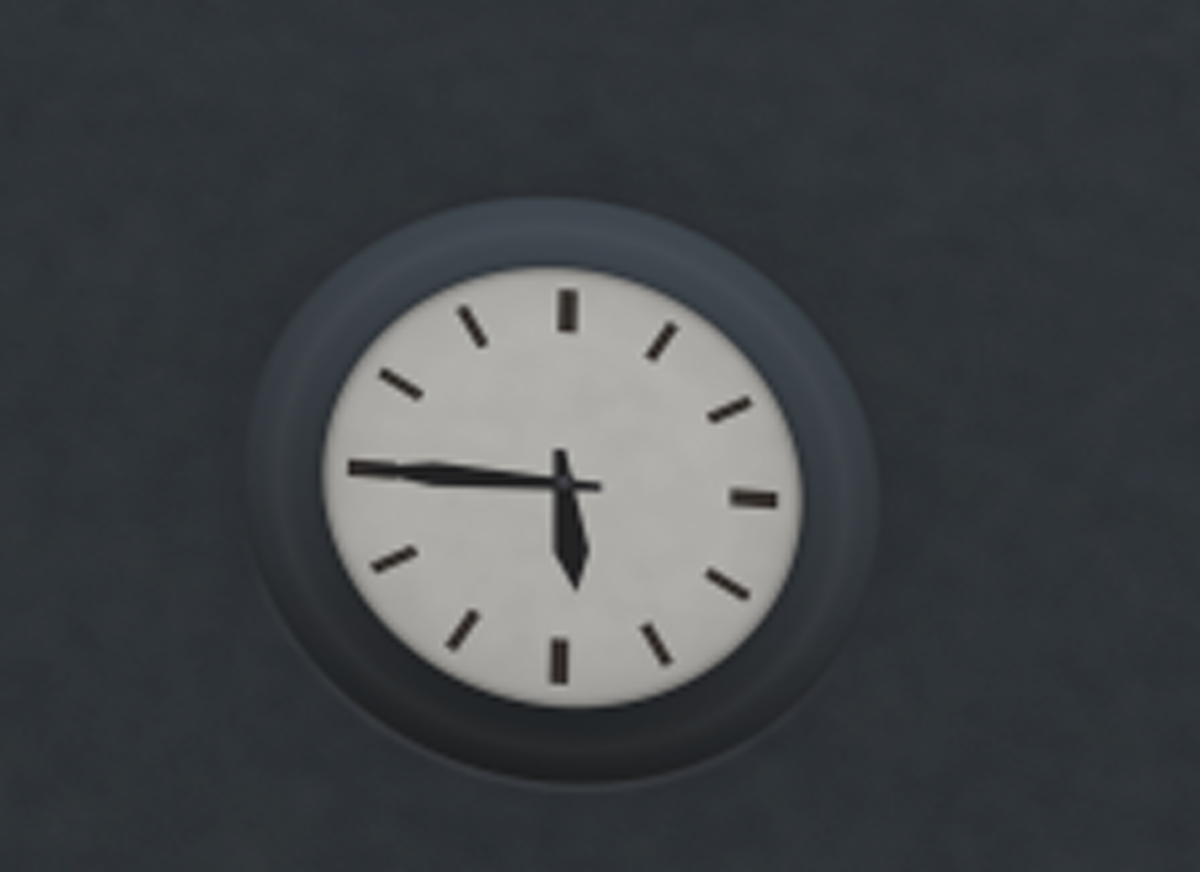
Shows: 5:45
